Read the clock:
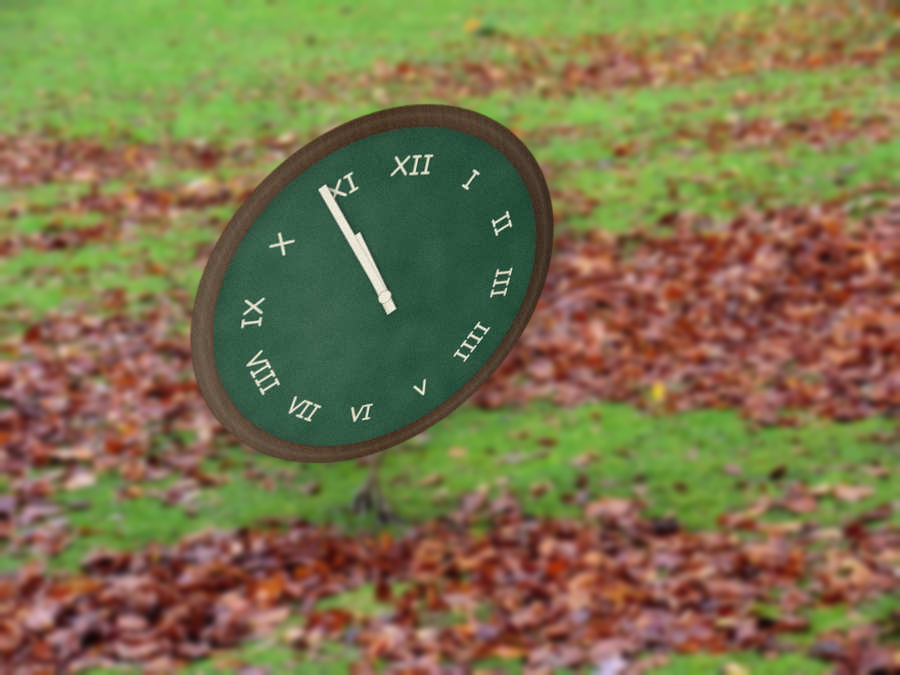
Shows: 10:54
